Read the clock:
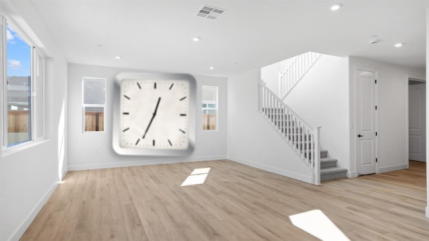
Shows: 12:34
